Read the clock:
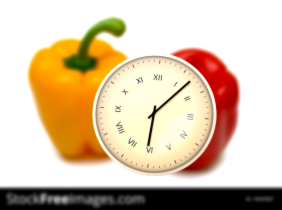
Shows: 6:07
